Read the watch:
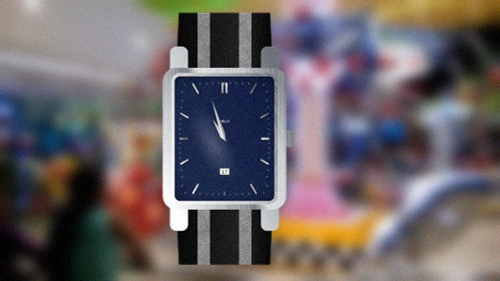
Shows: 10:57
